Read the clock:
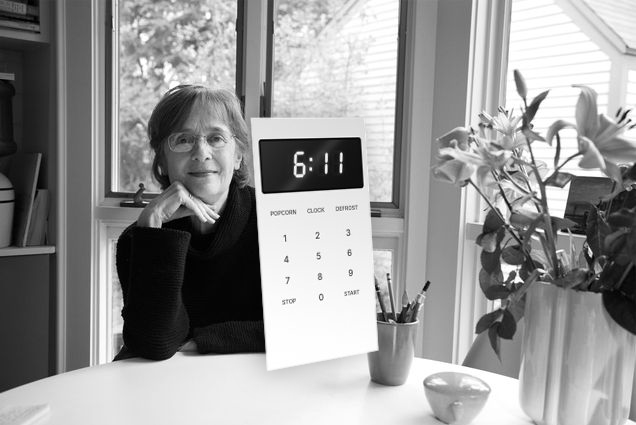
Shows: 6:11
